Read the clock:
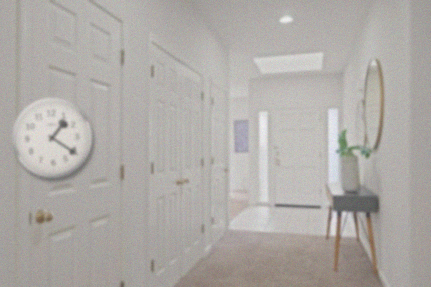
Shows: 1:21
